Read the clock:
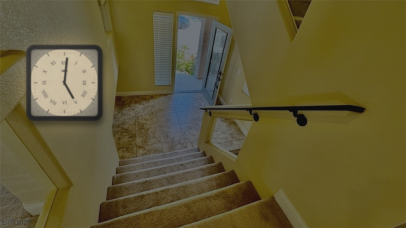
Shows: 5:01
